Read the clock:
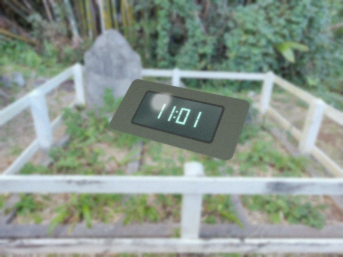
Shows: 11:01
